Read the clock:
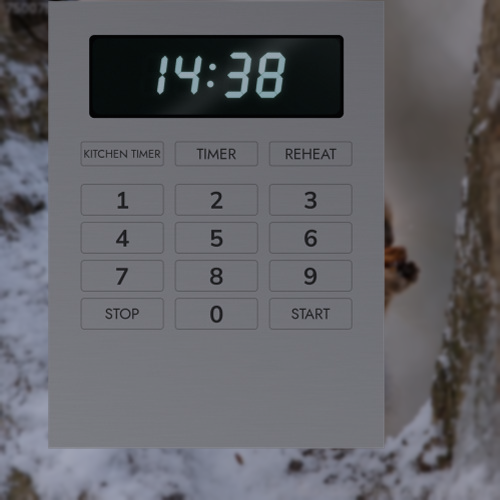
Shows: 14:38
